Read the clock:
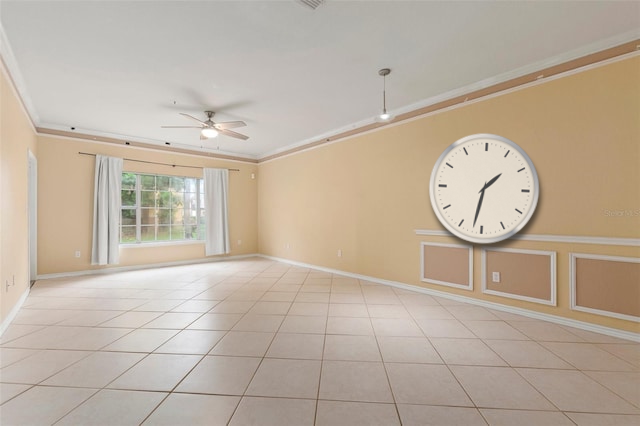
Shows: 1:32
